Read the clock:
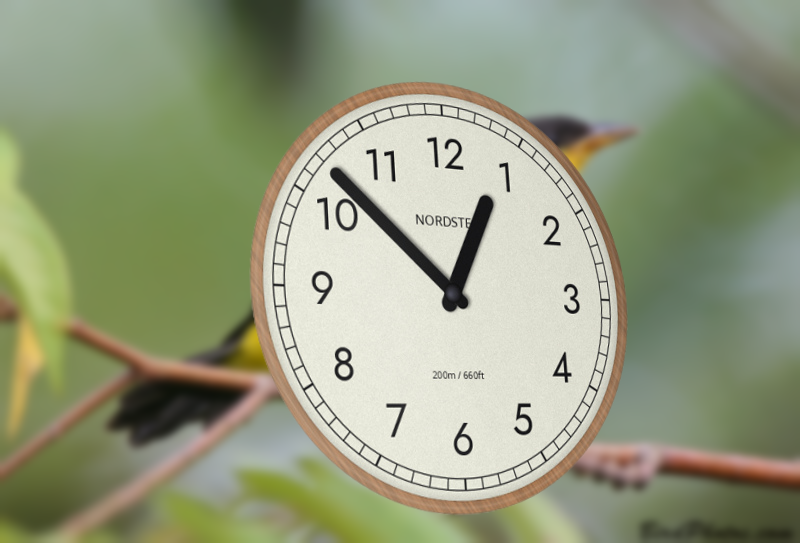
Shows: 12:52
